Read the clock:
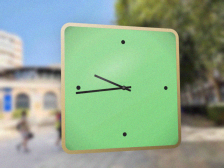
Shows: 9:44
